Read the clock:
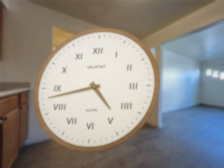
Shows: 4:43
